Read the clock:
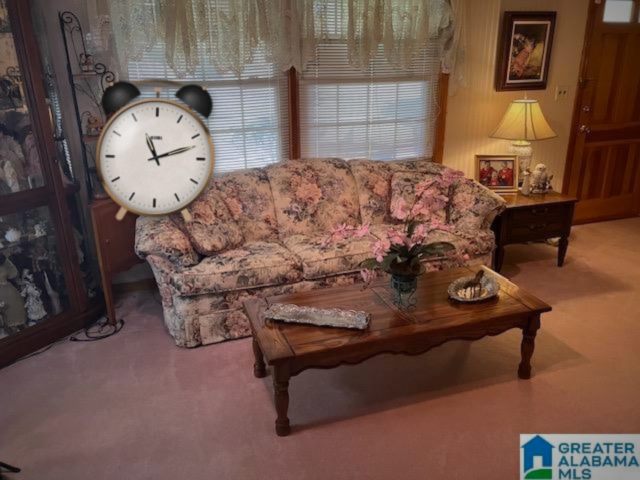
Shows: 11:12
